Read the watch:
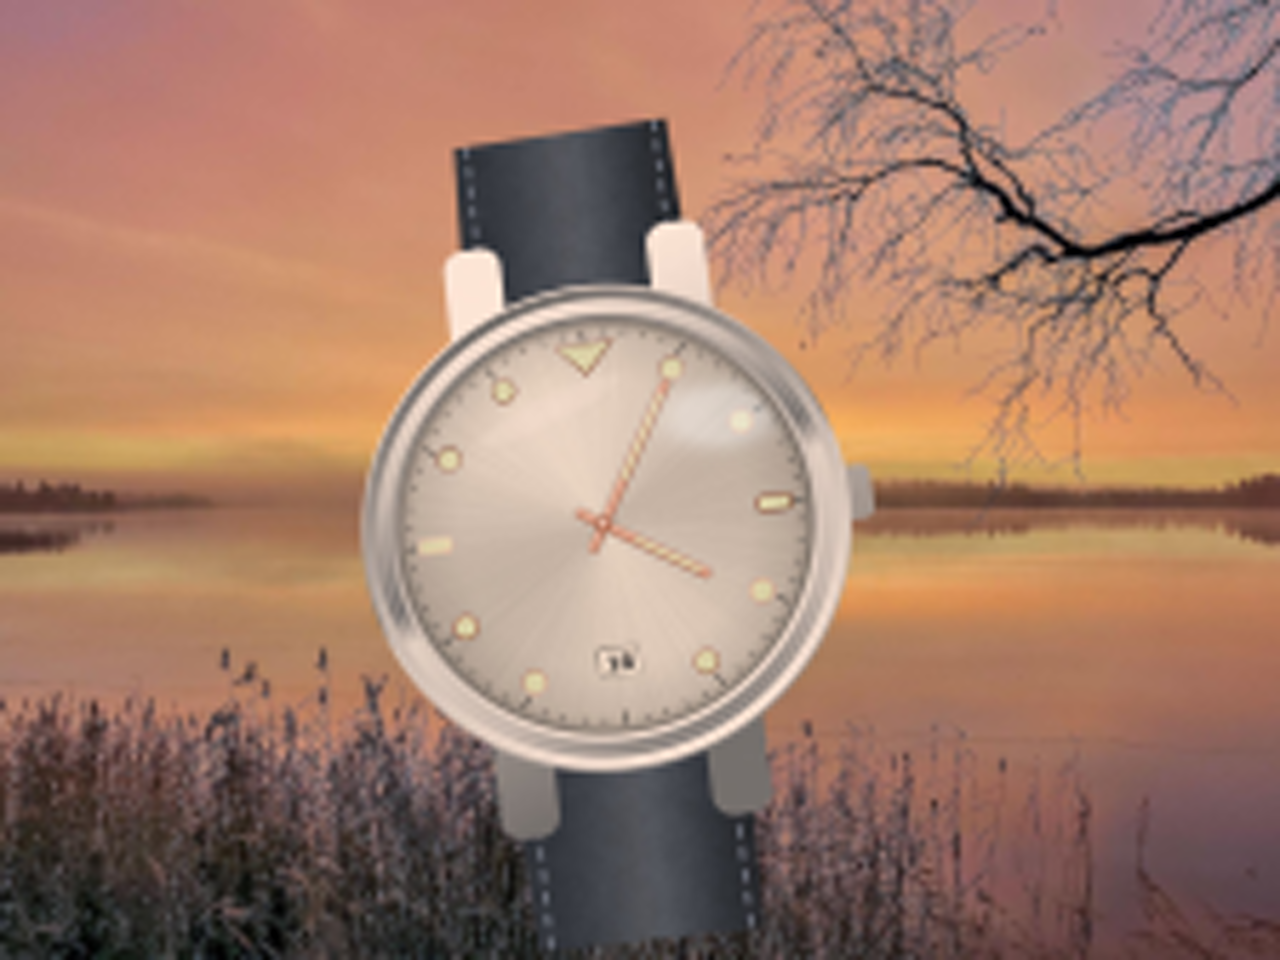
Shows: 4:05
